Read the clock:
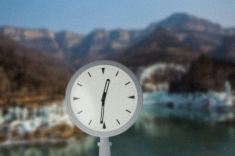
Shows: 12:31
